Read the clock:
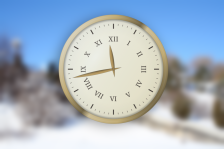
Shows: 11:43
